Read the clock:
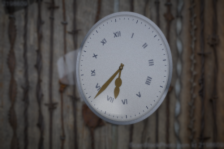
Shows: 6:39
